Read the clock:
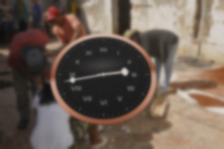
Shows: 2:43
